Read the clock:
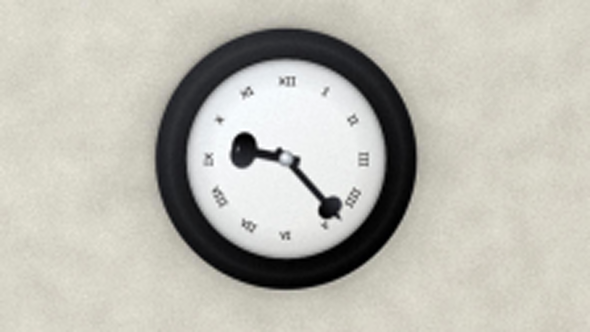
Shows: 9:23
